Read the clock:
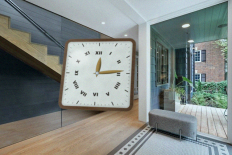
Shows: 12:14
